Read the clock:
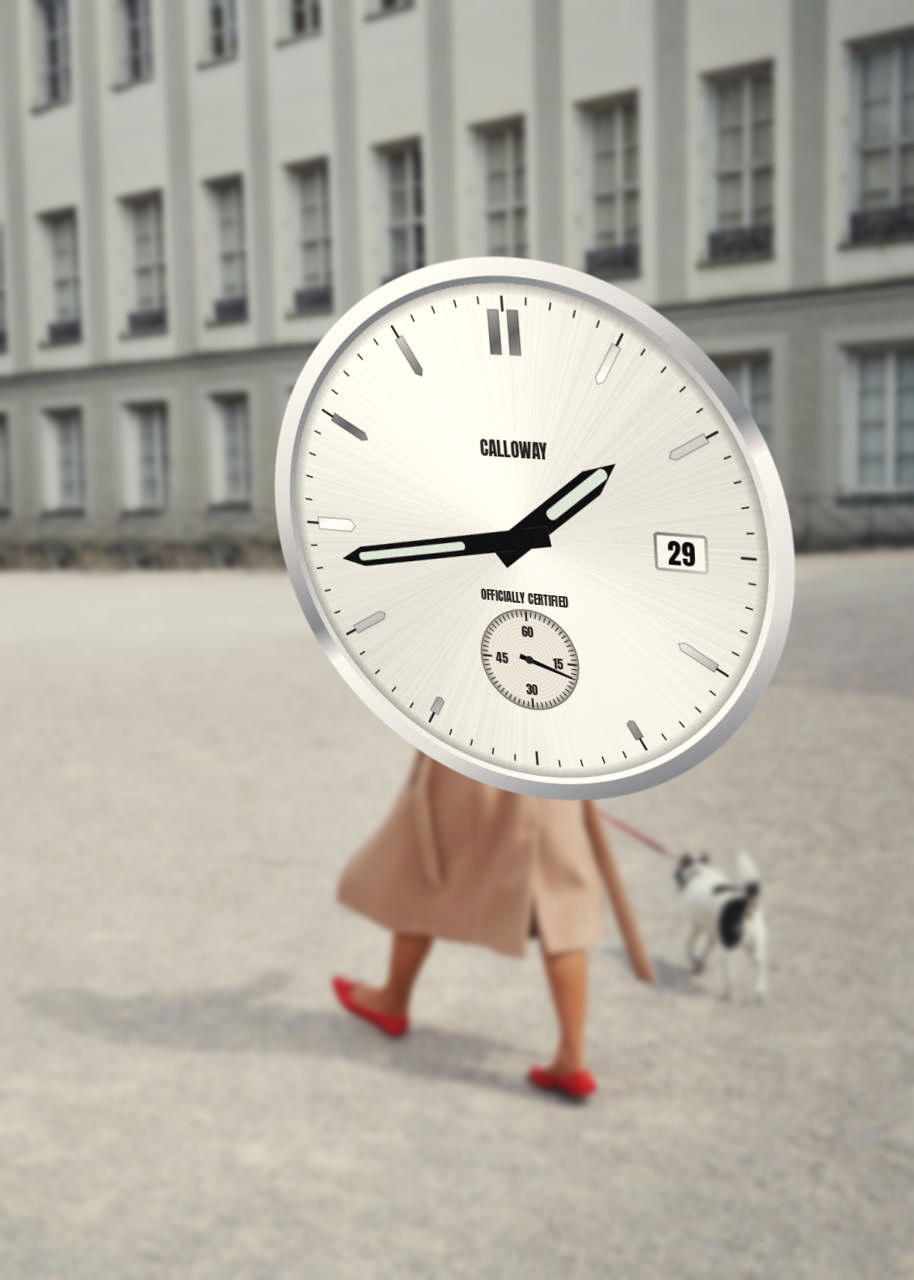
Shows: 1:43:18
